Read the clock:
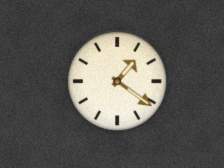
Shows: 1:21
